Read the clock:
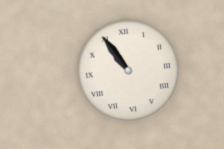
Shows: 10:55
